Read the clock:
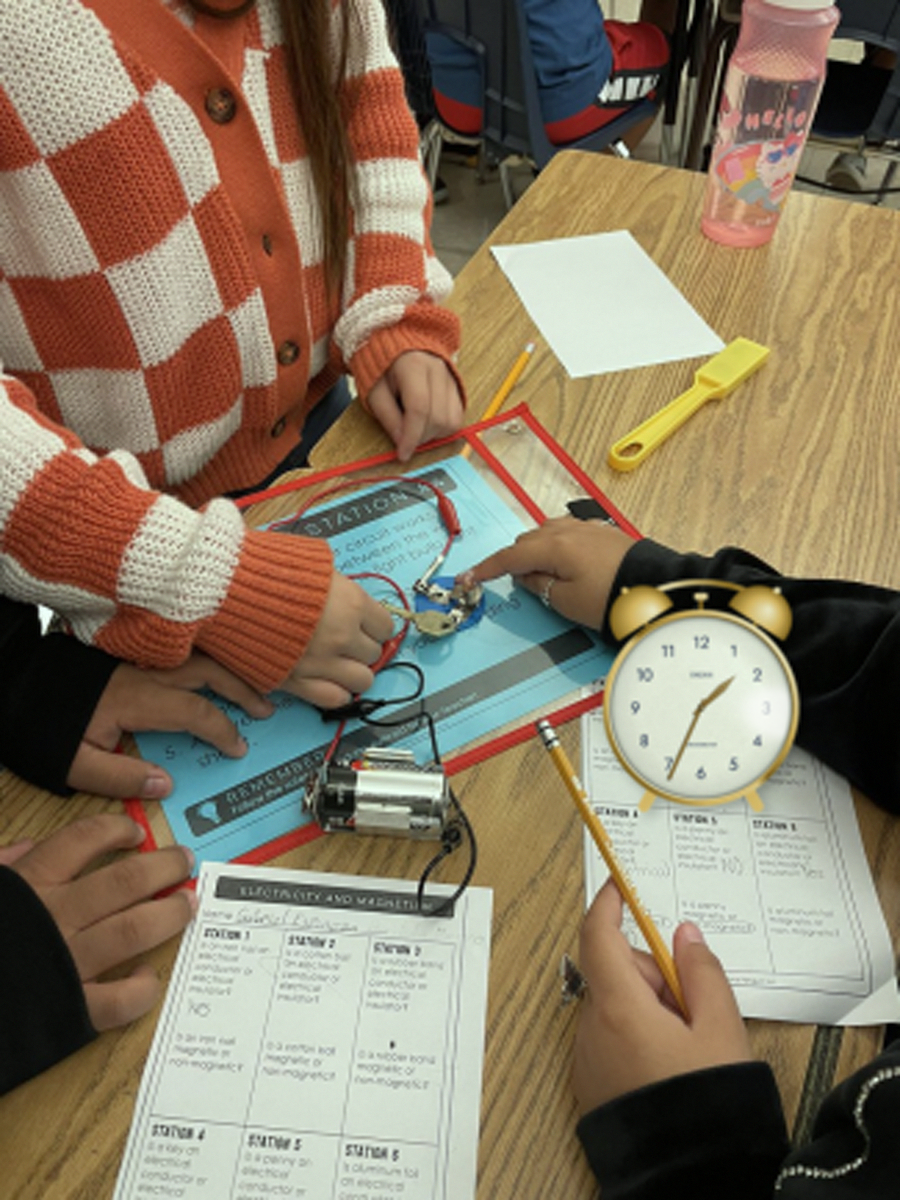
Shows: 1:34
